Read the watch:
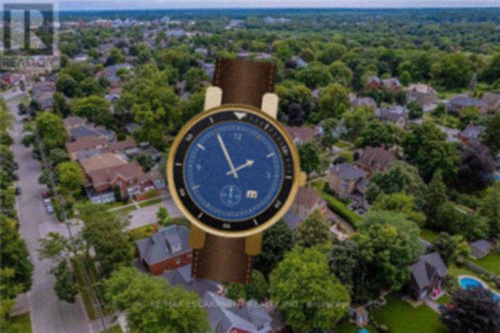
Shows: 1:55
